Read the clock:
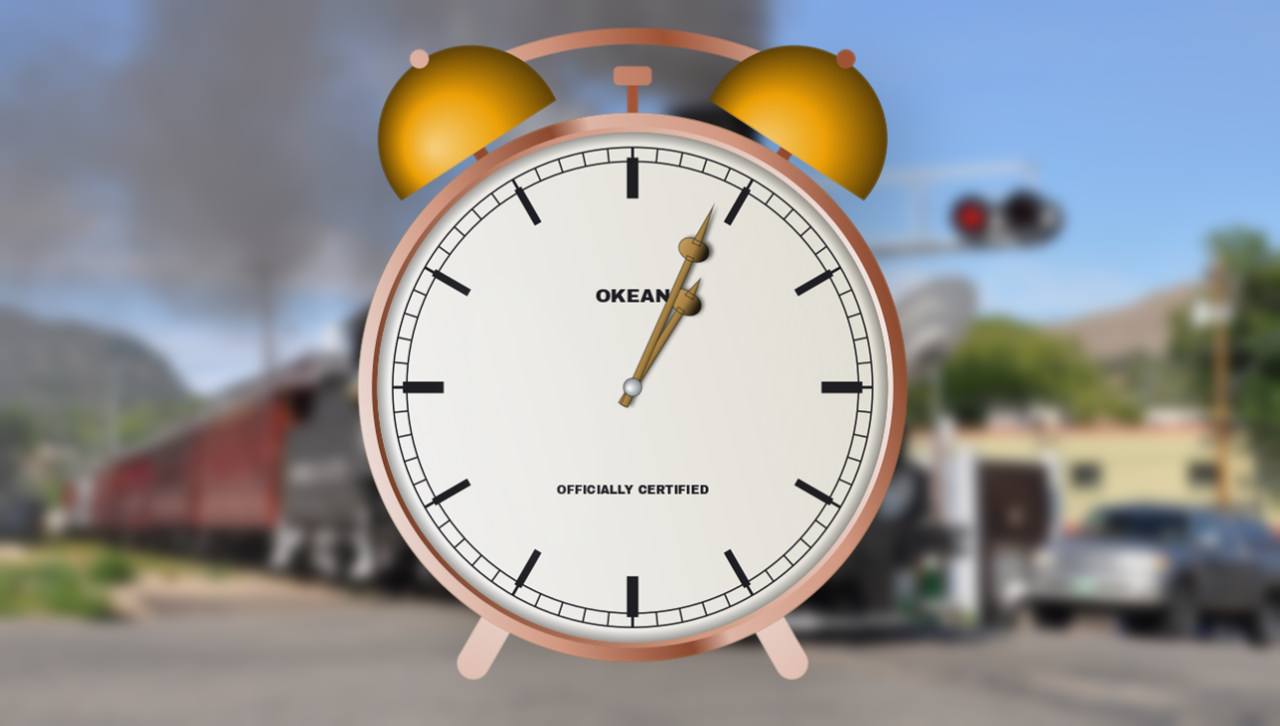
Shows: 1:04
